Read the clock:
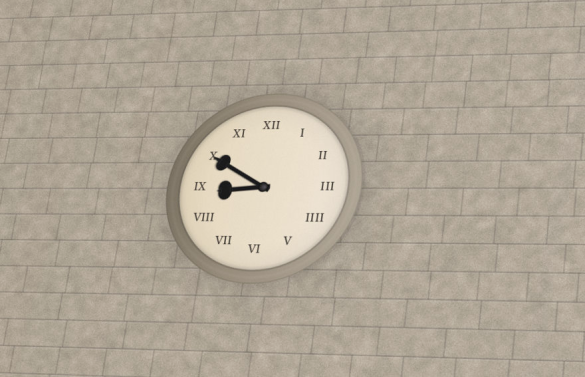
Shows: 8:50
